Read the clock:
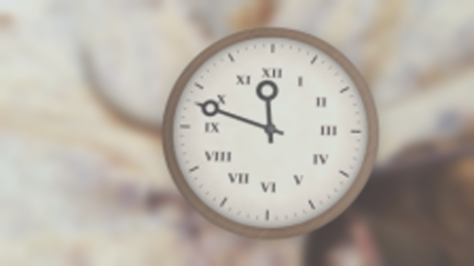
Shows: 11:48
